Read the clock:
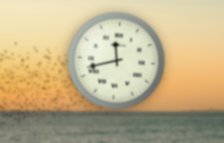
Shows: 11:42
